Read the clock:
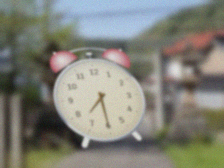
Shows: 7:30
